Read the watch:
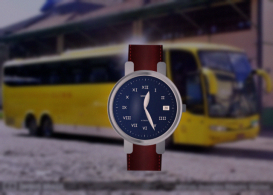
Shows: 12:26
